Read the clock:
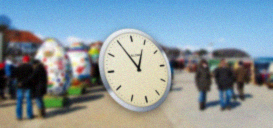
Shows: 12:55
